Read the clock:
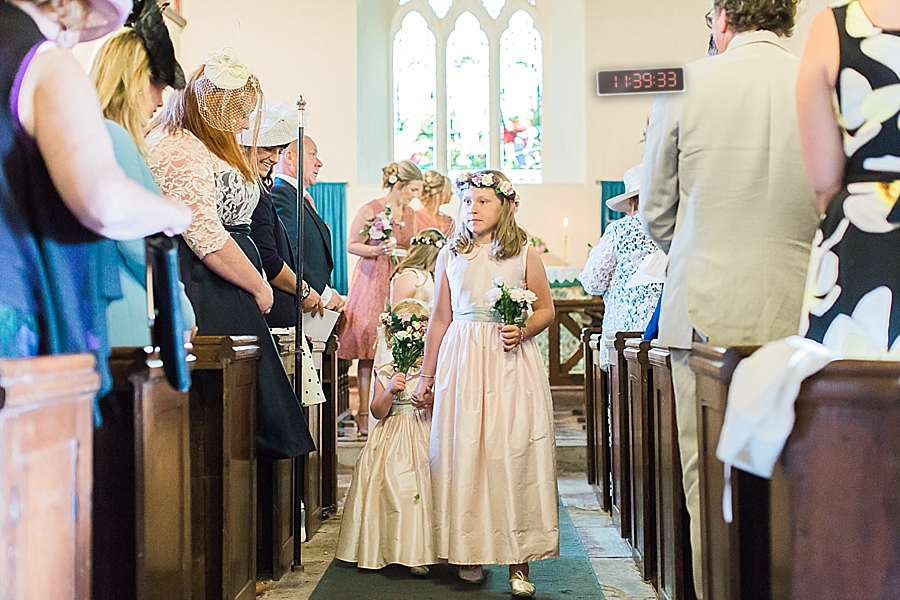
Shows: 11:39:33
